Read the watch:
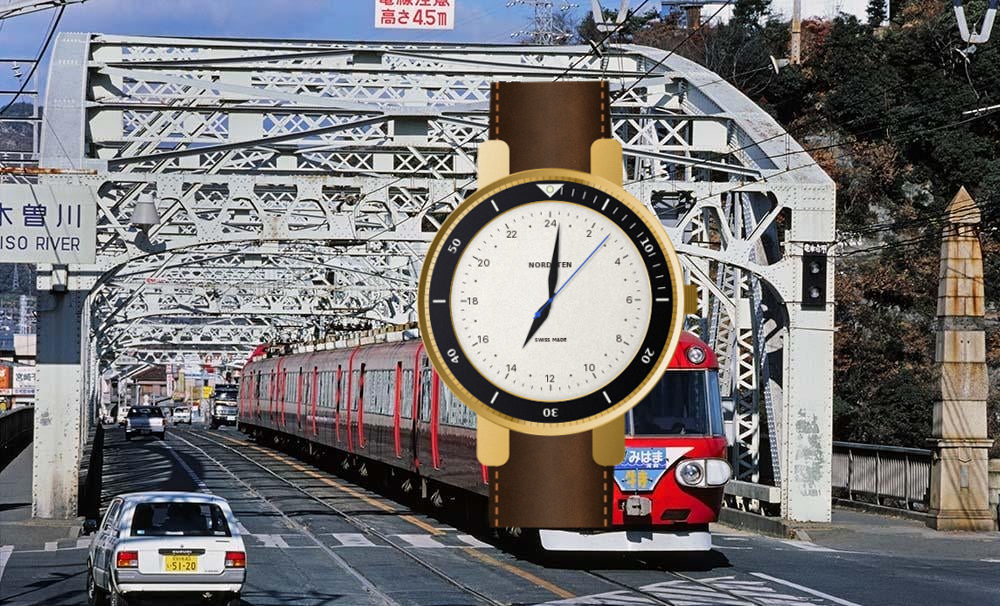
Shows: 14:01:07
